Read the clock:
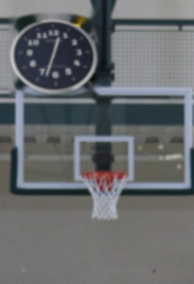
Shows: 12:33
